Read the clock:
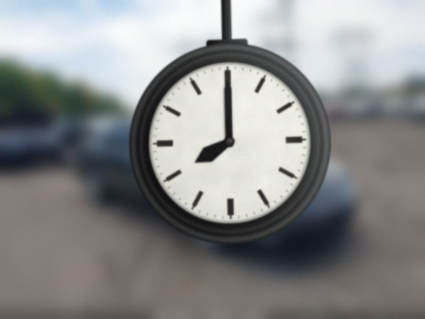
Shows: 8:00
